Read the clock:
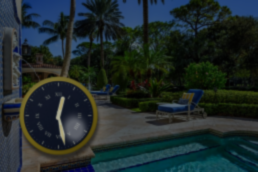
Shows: 12:28
